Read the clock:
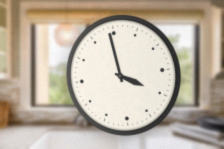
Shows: 3:59
